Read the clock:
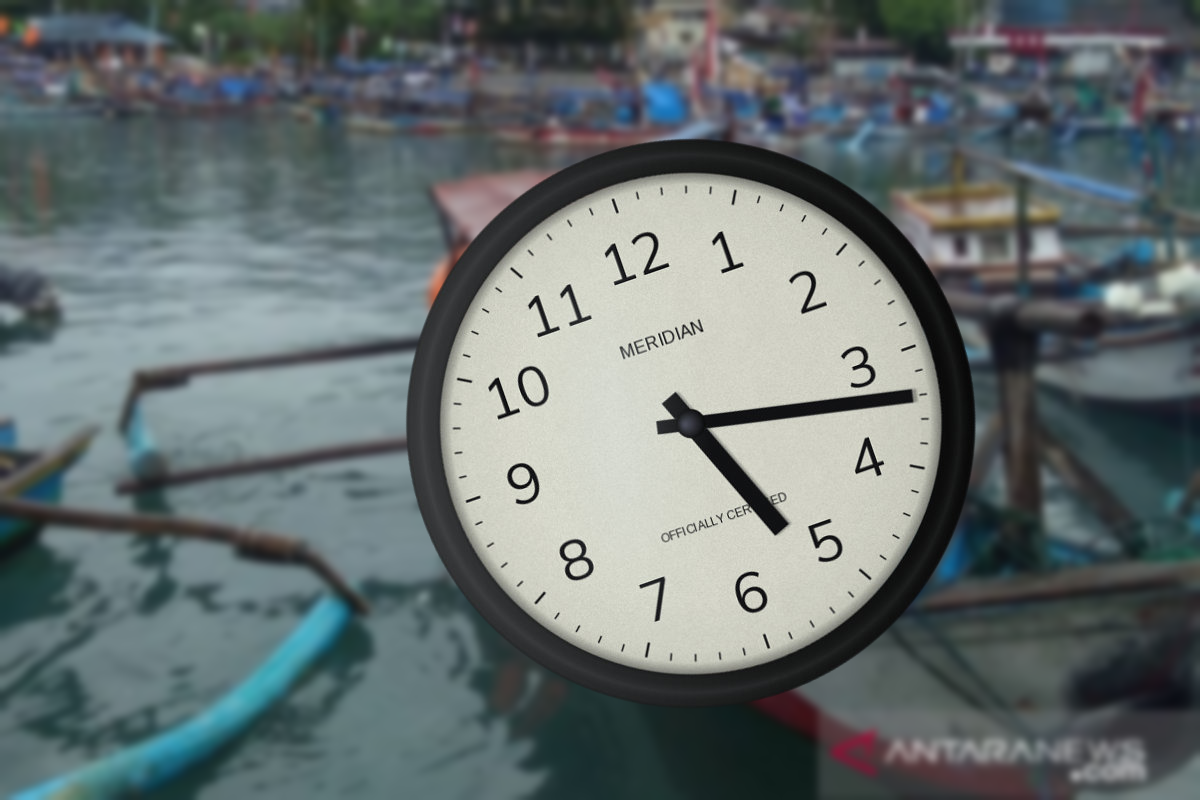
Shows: 5:17
